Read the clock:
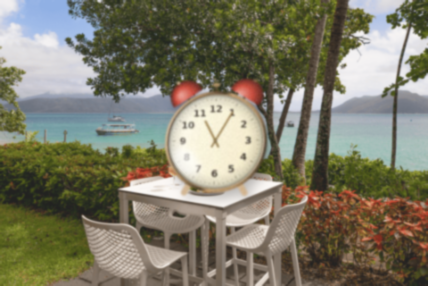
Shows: 11:05
